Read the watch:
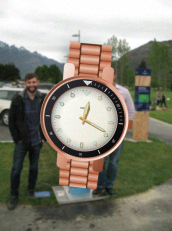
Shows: 12:19
